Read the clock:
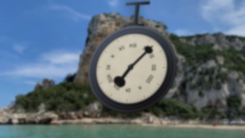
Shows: 7:07
